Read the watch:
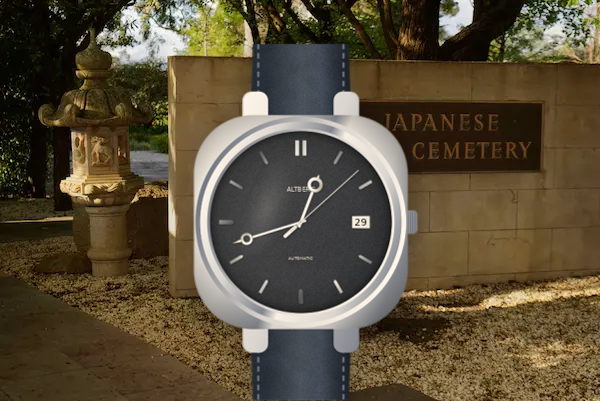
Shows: 12:42:08
